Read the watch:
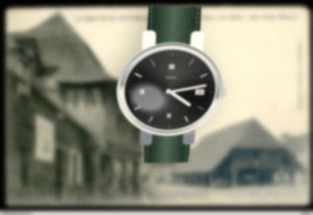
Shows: 4:13
